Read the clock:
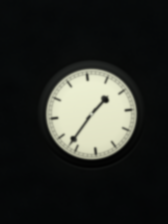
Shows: 1:37
